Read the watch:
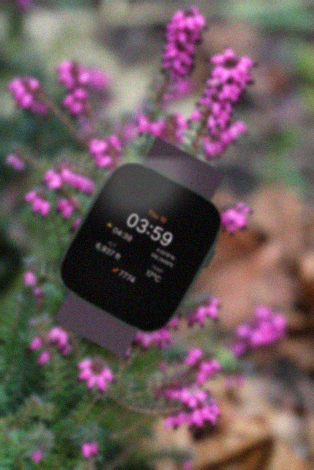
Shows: 3:59
